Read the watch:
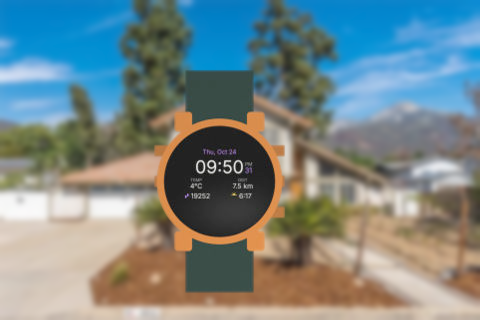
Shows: 9:50
